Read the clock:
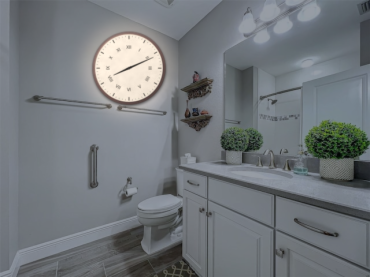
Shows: 8:11
